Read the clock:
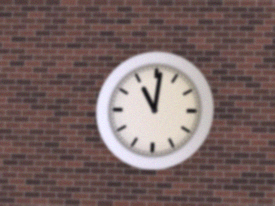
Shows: 11:01
